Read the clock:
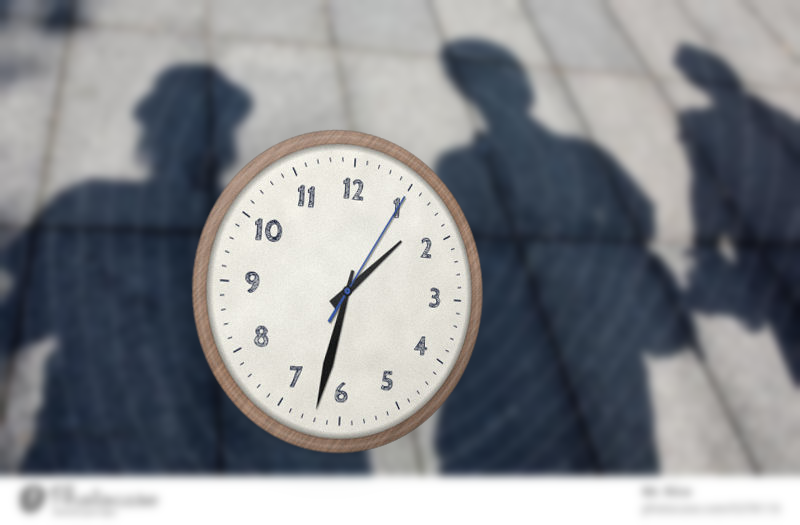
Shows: 1:32:05
